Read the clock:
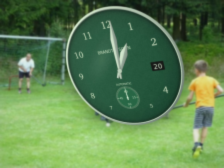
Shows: 1:01
